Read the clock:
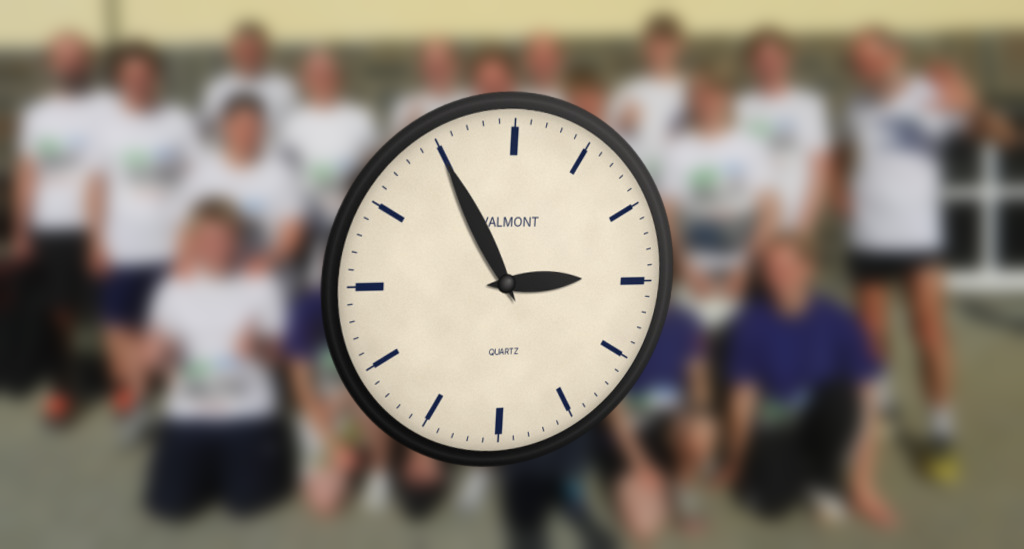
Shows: 2:55
